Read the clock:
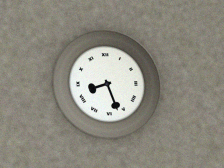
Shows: 8:27
